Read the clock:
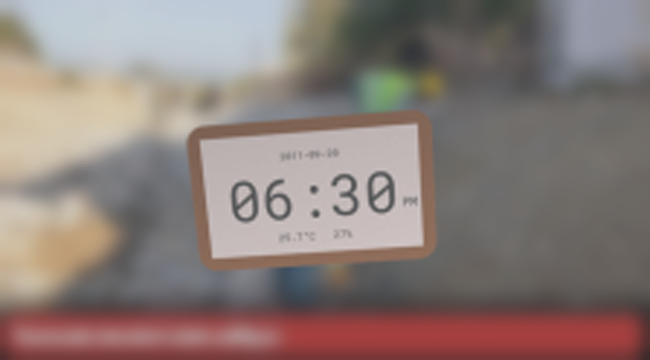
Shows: 6:30
